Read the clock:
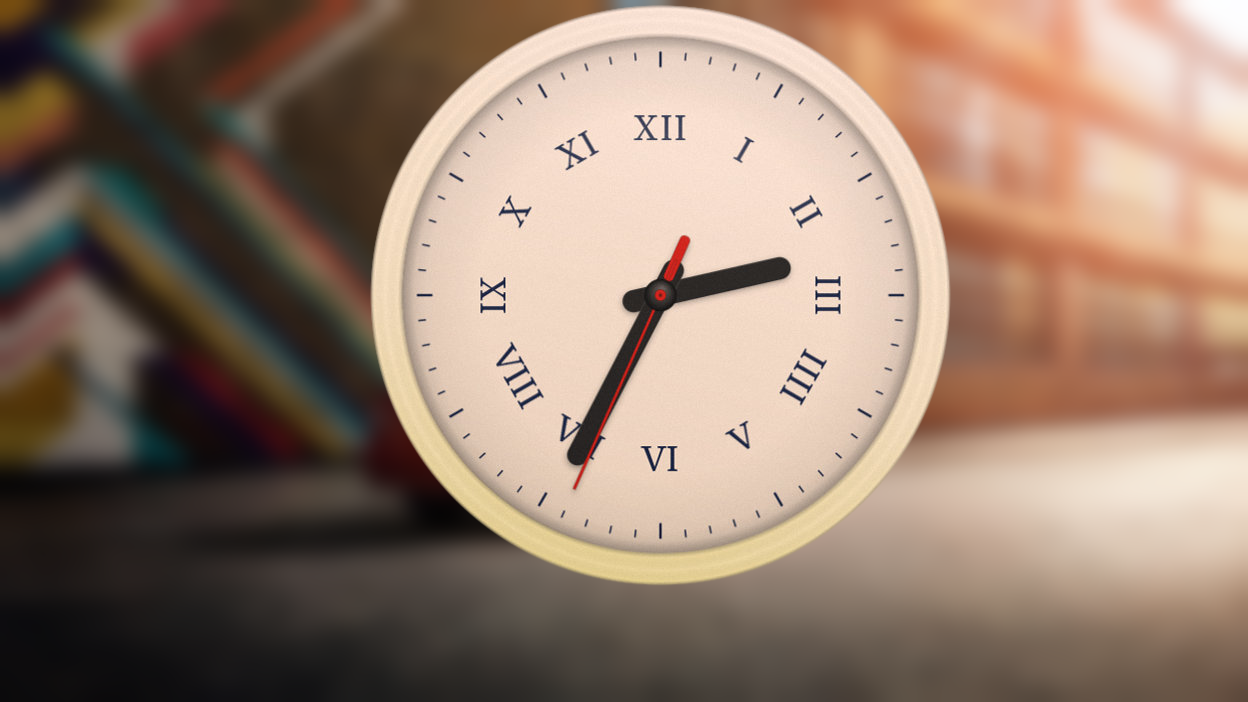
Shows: 2:34:34
